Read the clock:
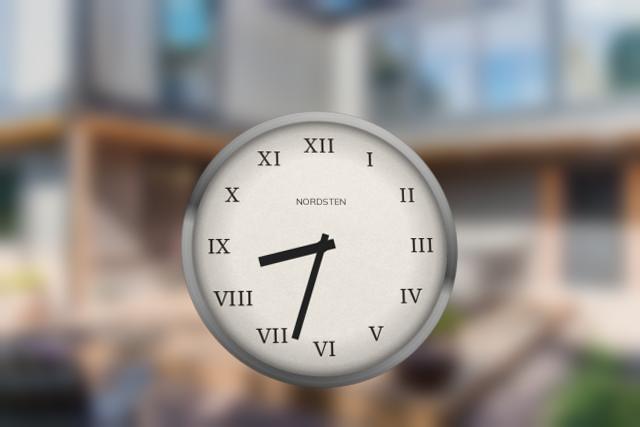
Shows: 8:33
